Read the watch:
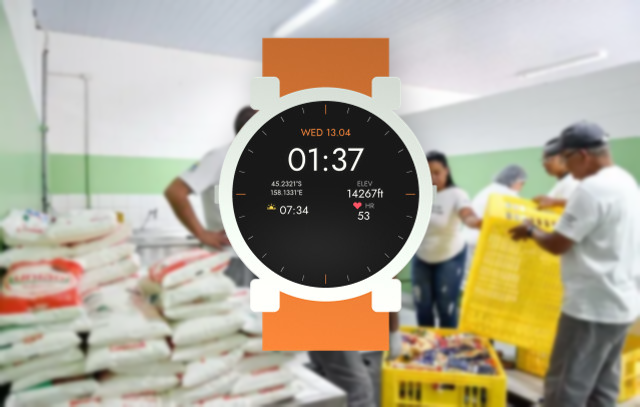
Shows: 1:37
